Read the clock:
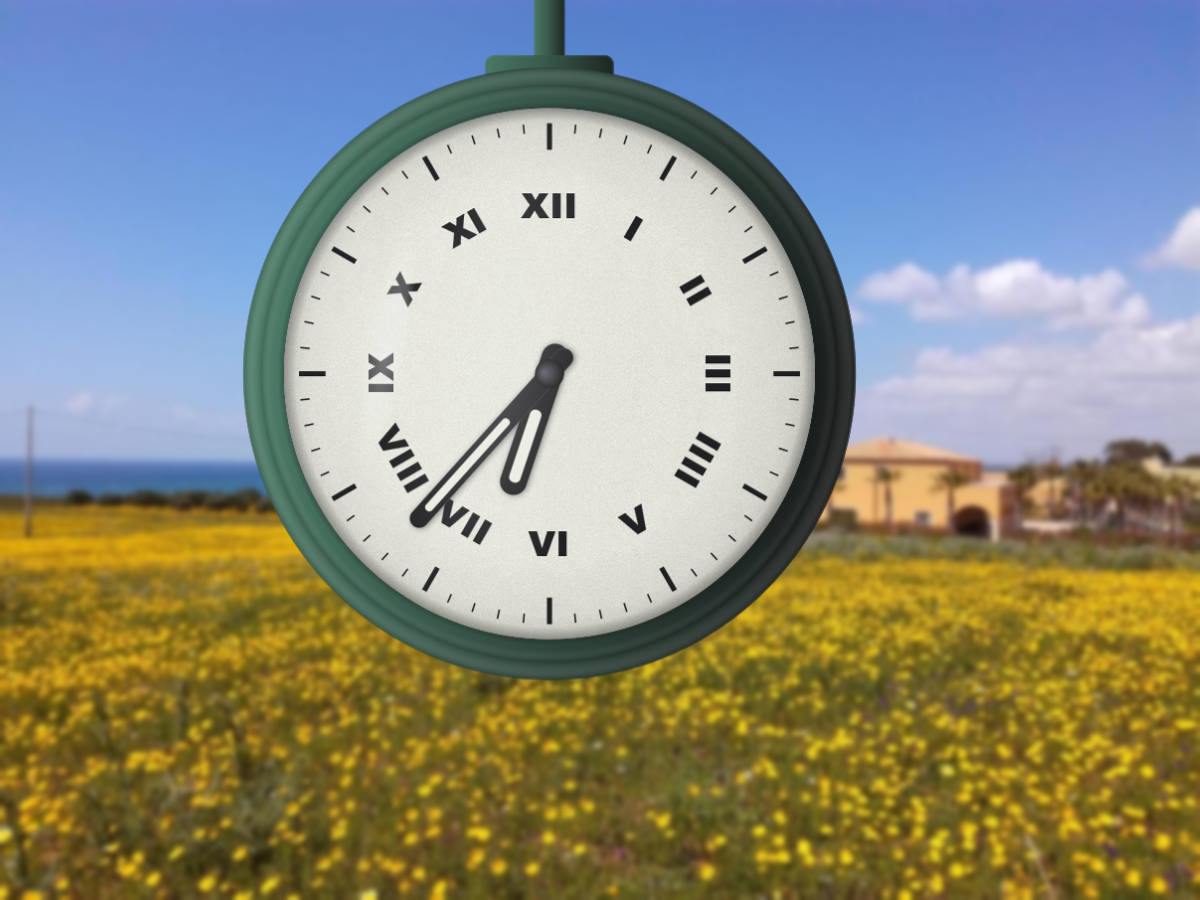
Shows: 6:37
